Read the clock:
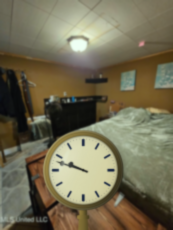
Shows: 9:48
